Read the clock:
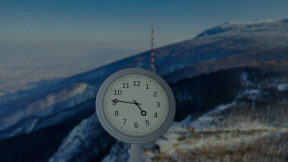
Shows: 4:46
